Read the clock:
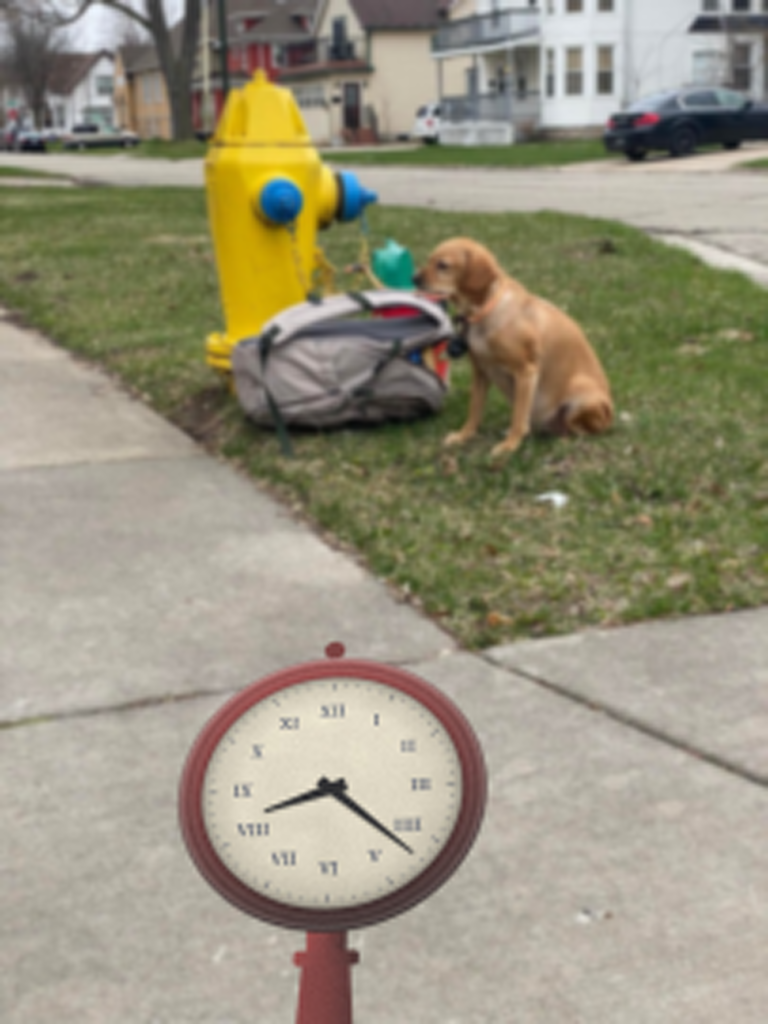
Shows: 8:22
